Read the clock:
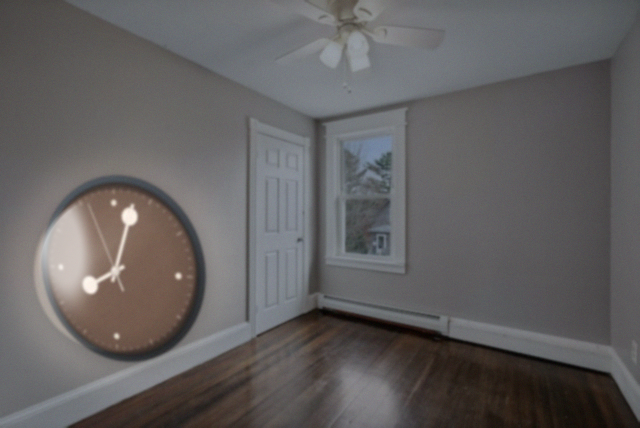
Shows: 8:02:56
